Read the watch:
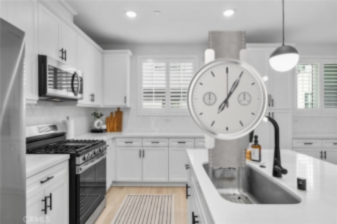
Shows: 7:05
